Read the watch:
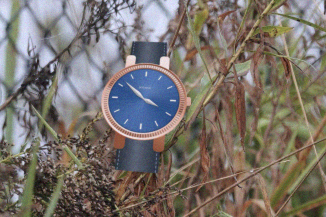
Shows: 3:52
